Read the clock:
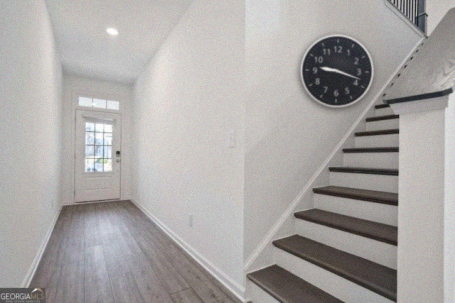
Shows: 9:18
